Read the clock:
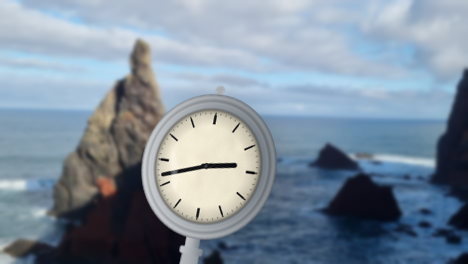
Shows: 2:42
